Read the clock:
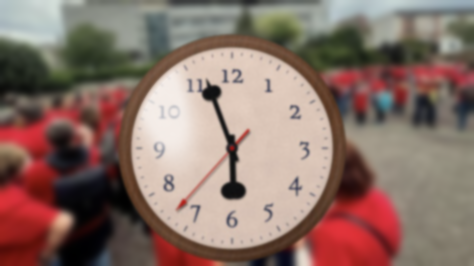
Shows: 5:56:37
